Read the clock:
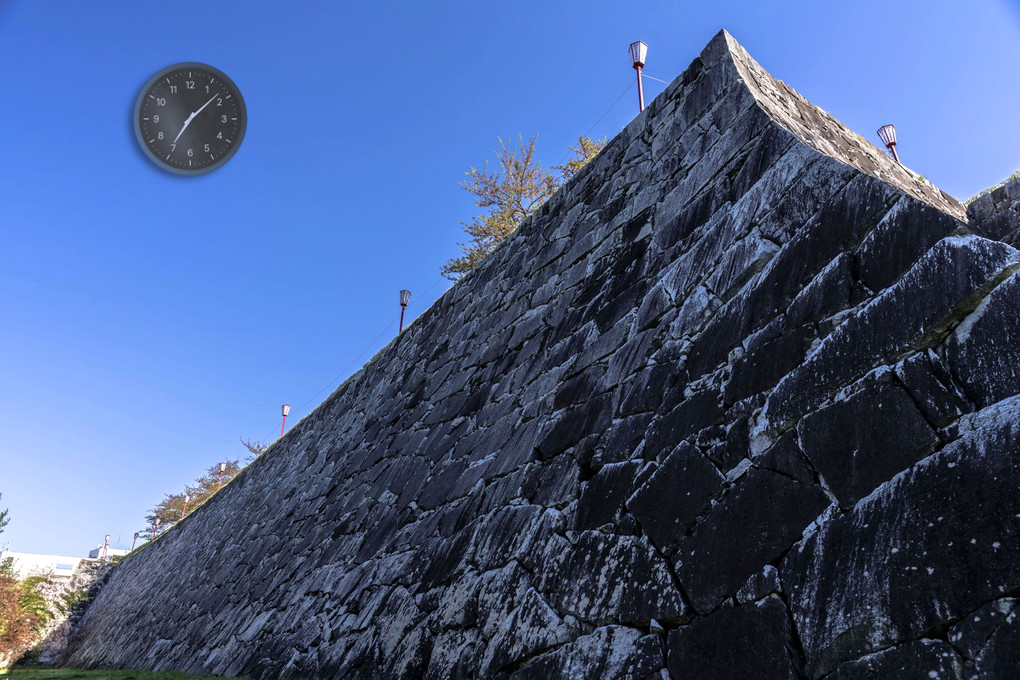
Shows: 7:08
